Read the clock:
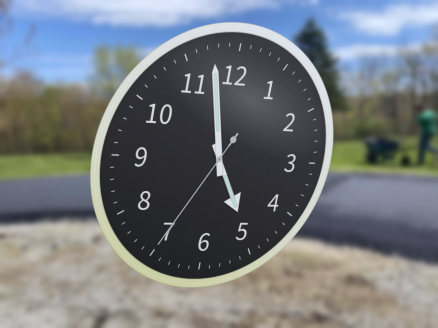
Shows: 4:57:35
